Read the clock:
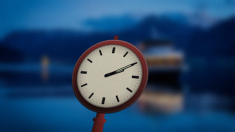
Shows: 2:10
